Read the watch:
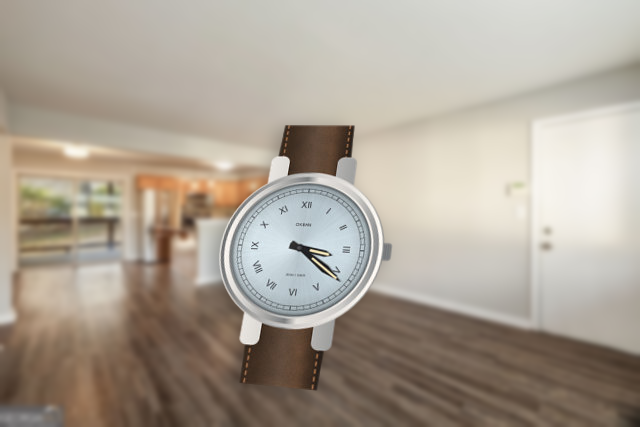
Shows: 3:21
